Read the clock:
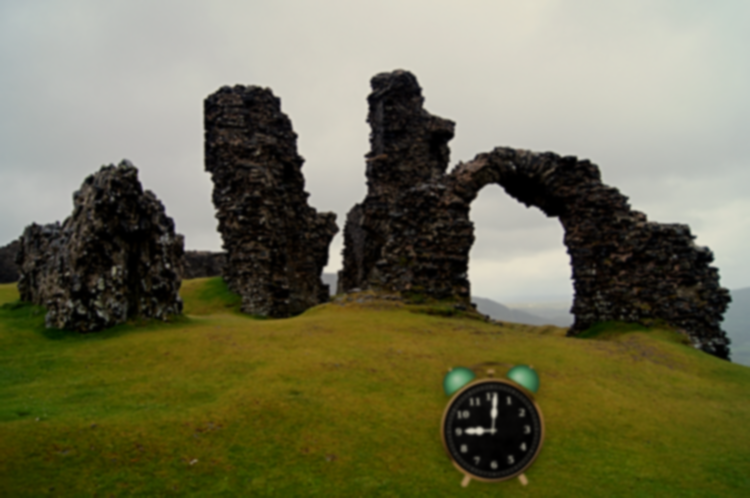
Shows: 9:01
